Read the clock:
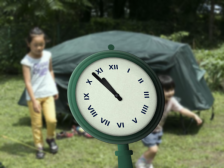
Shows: 10:53
